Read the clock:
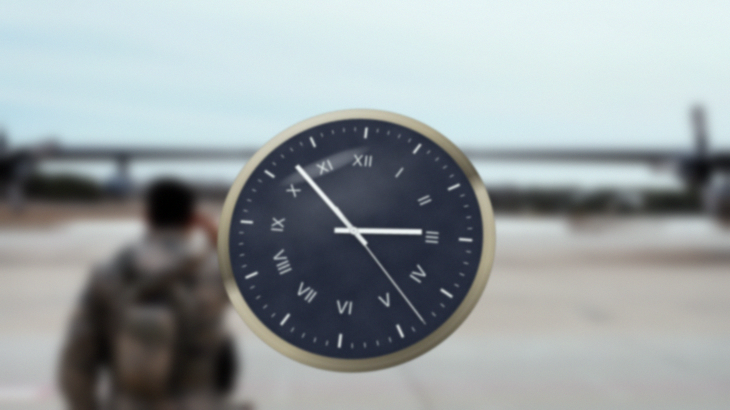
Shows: 2:52:23
